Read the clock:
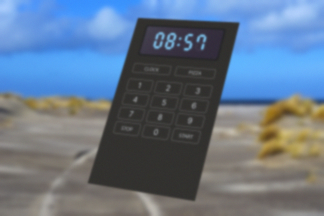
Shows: 8:57
